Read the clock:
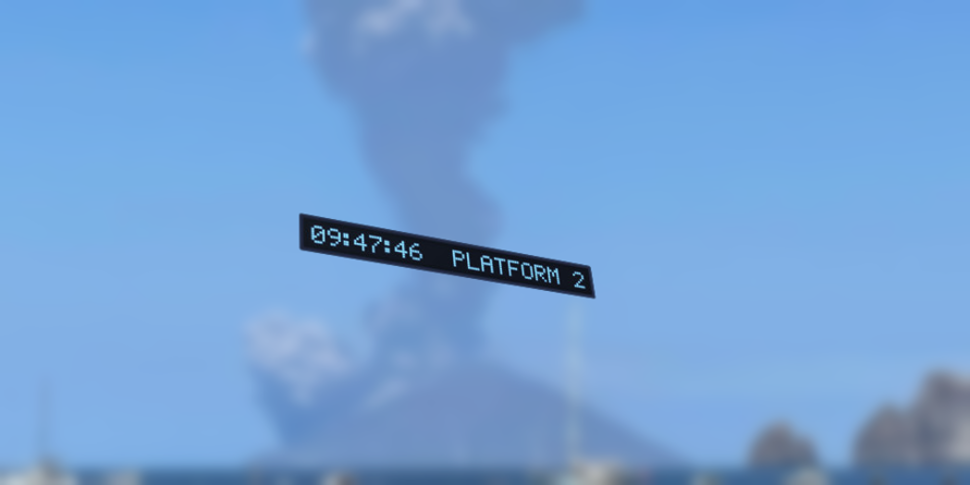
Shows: 9:47:46
